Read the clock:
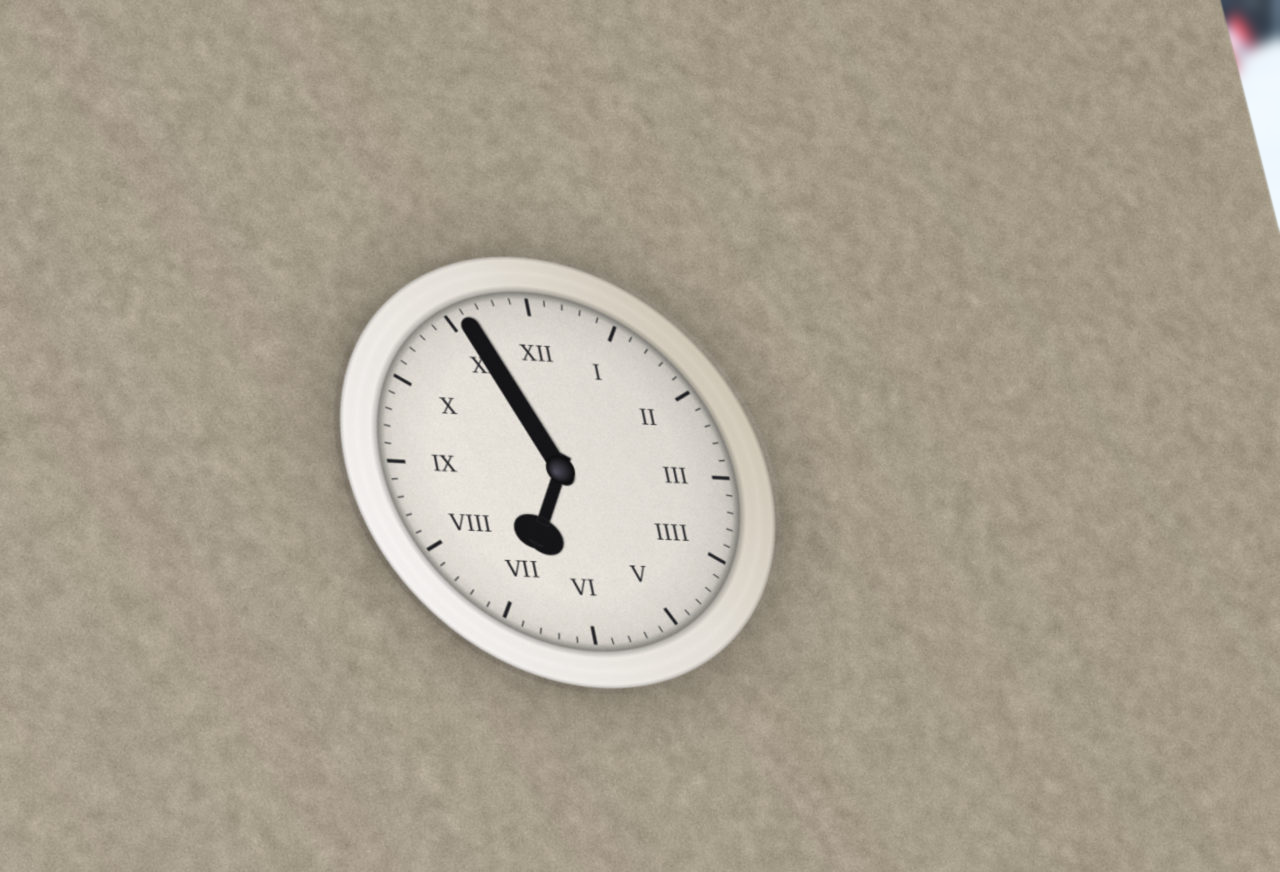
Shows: 6:56
